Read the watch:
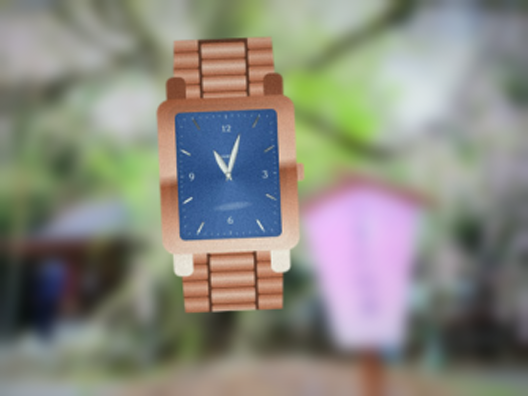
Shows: 11:03
